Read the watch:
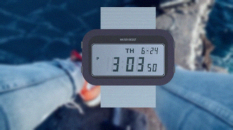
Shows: 3:03:50
